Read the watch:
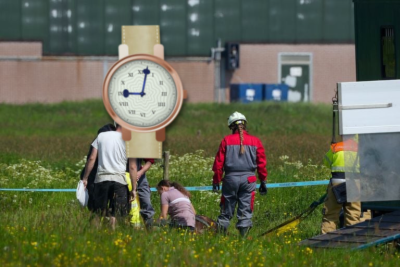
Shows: 9:02
